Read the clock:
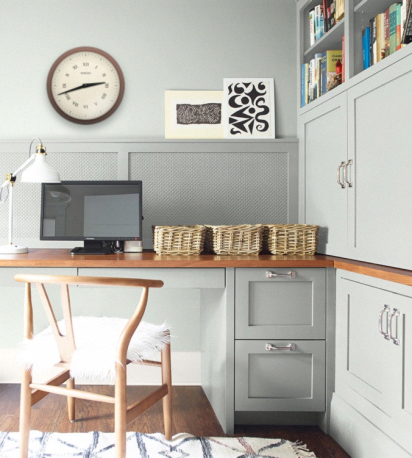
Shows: 2:42
